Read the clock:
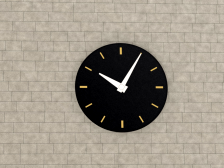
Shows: 10:05
